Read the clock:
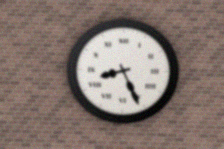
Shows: 8:26
